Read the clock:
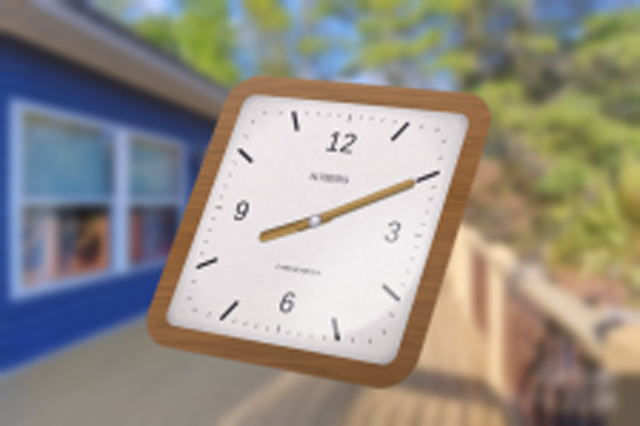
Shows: 8:10
